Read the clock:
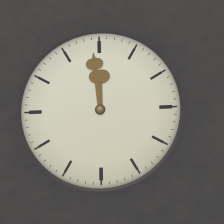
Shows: 11:59
